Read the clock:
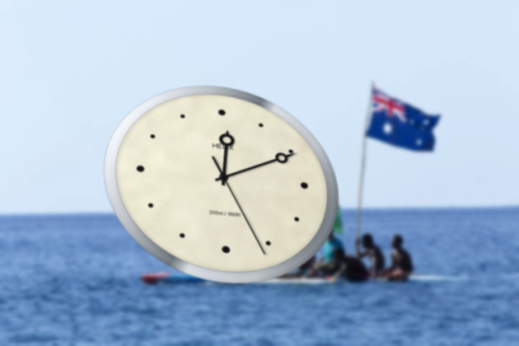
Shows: 12:10:26
